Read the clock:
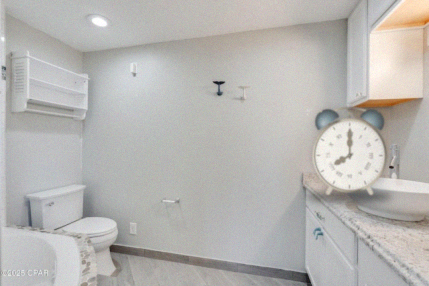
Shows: 8:00
